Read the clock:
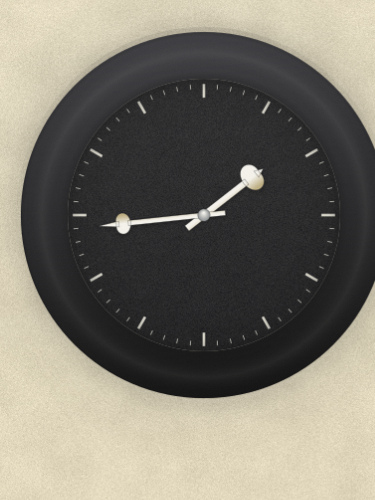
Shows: 1:44
